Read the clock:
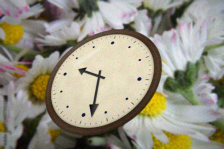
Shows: 9:28
